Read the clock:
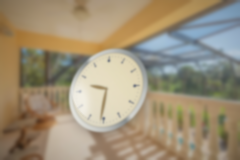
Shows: 9:31
